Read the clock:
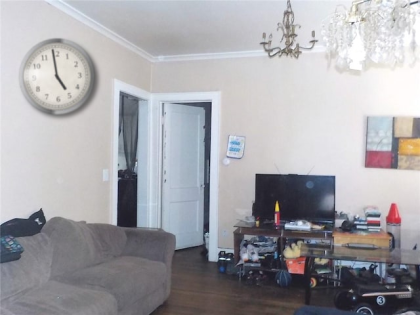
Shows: 4:59
